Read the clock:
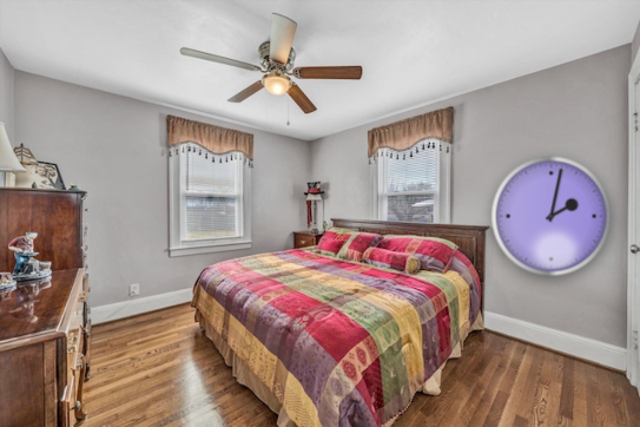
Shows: 2:02
